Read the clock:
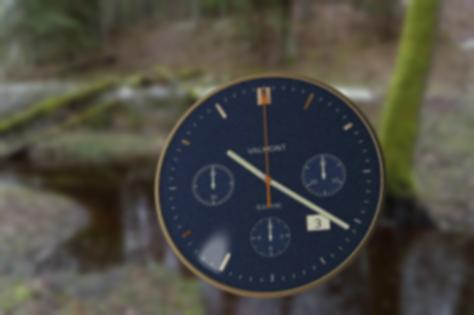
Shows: 10:21
